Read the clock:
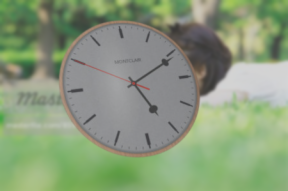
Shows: 5:10:50
